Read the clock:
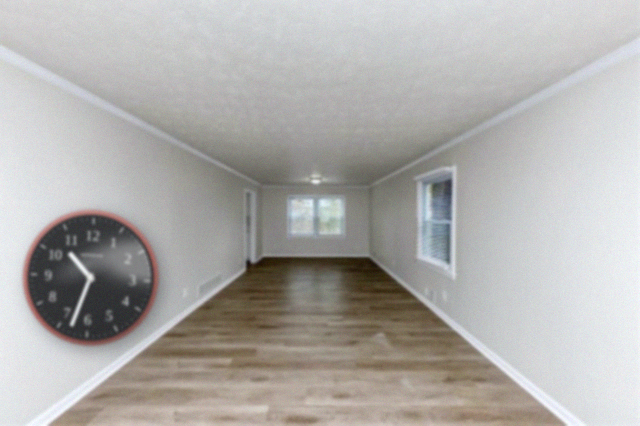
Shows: 10:33
